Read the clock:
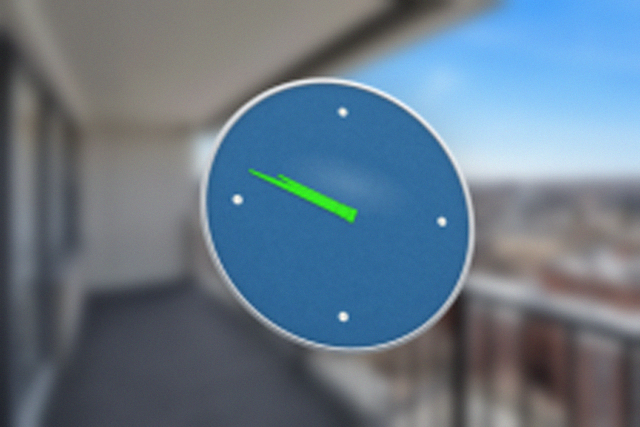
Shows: 9:48
